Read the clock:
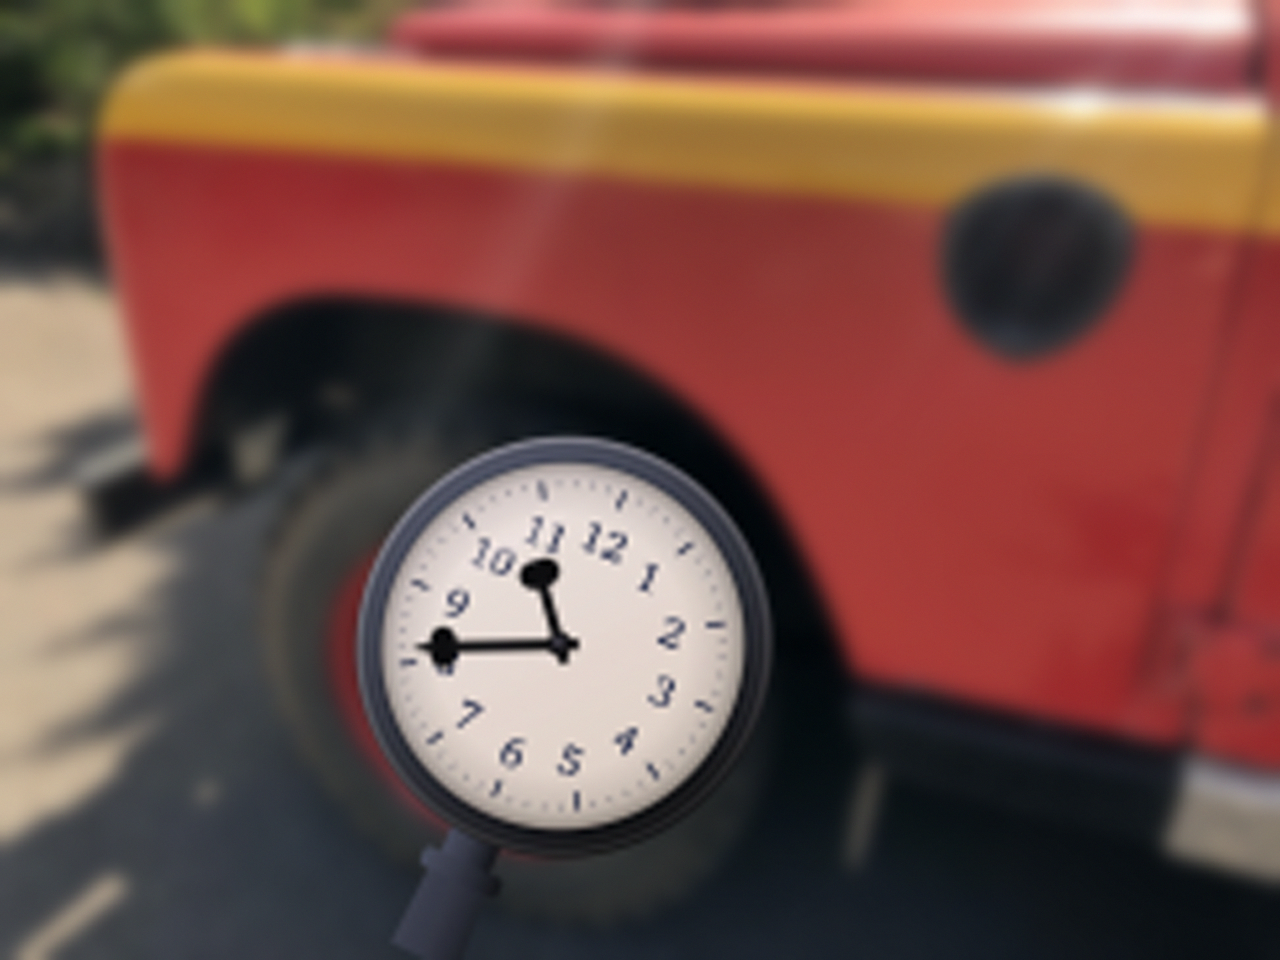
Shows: 10:41
